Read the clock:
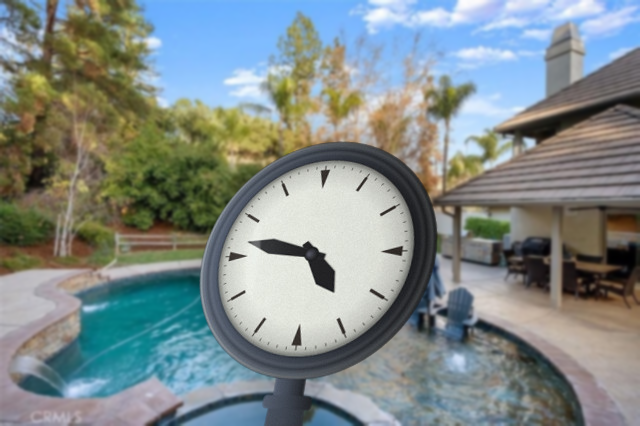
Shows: 4:47
